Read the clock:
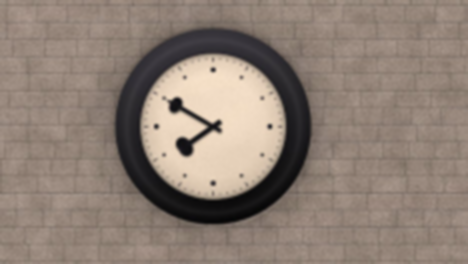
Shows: 7:50
